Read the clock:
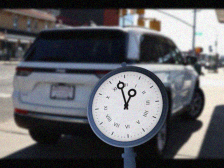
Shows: 12:58
